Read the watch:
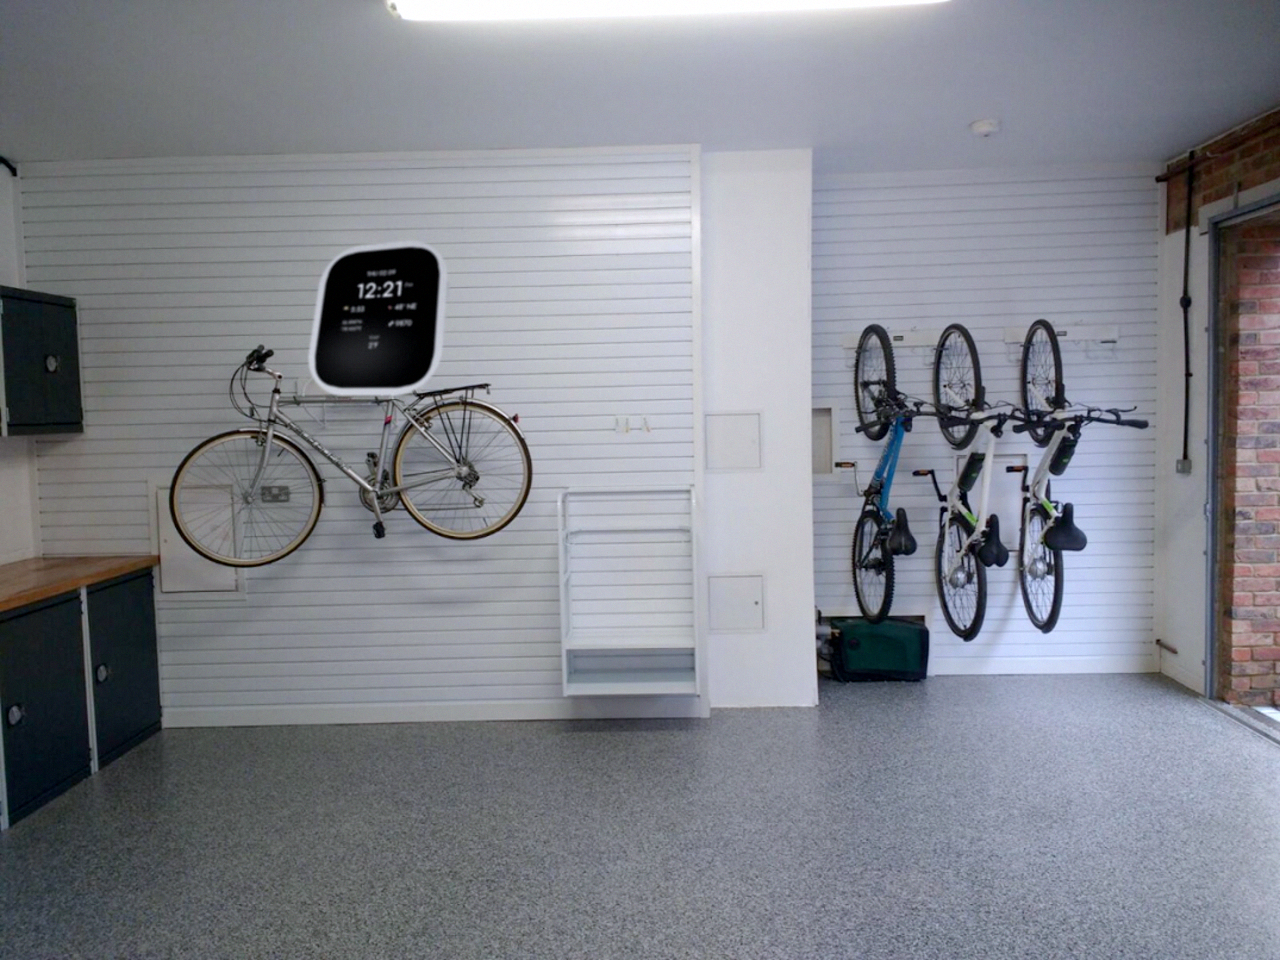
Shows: 12:21
